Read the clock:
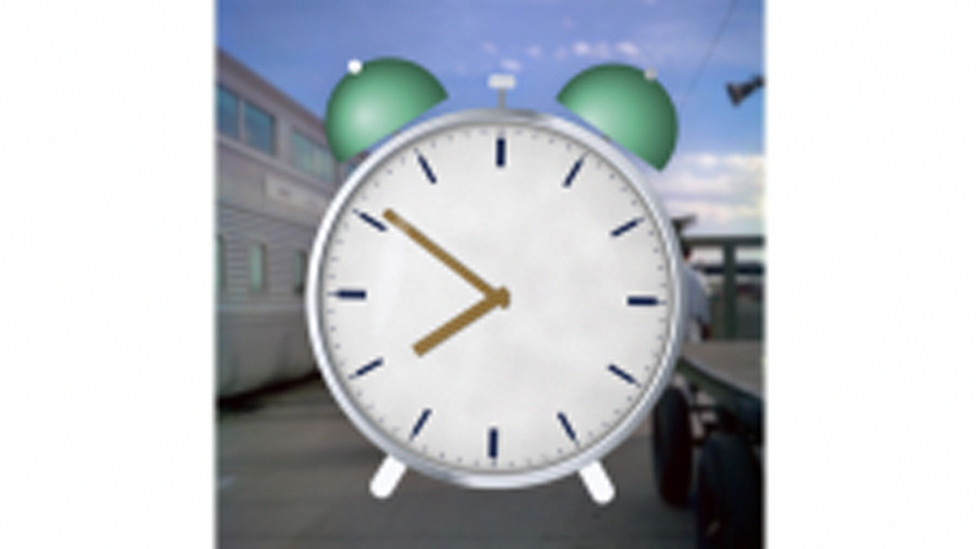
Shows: 7:51
